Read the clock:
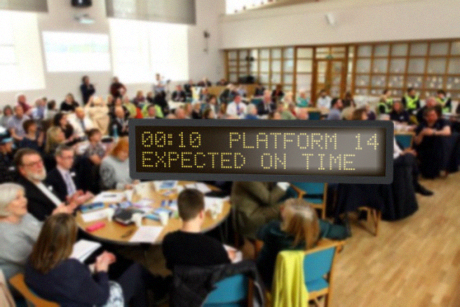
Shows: 0:10
